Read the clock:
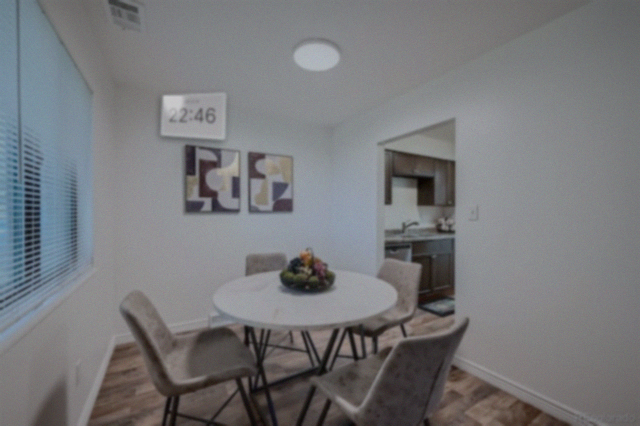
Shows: 22:46
